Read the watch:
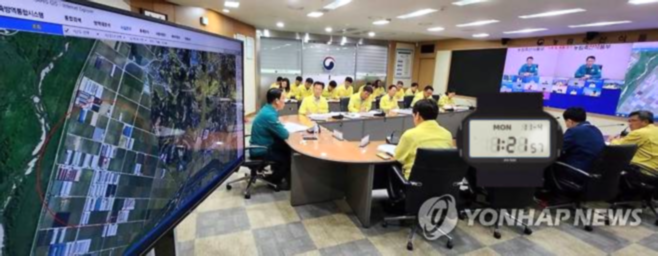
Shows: 1:21
